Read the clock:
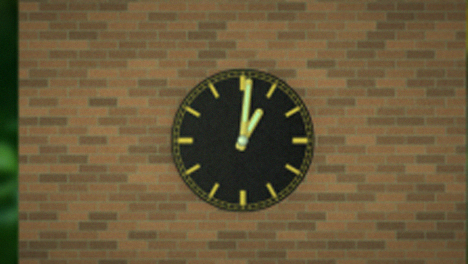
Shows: 1:01
